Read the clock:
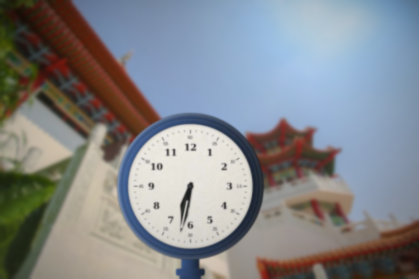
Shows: 6:32
